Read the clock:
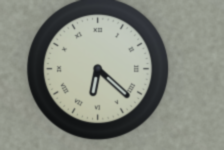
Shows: 6:22
